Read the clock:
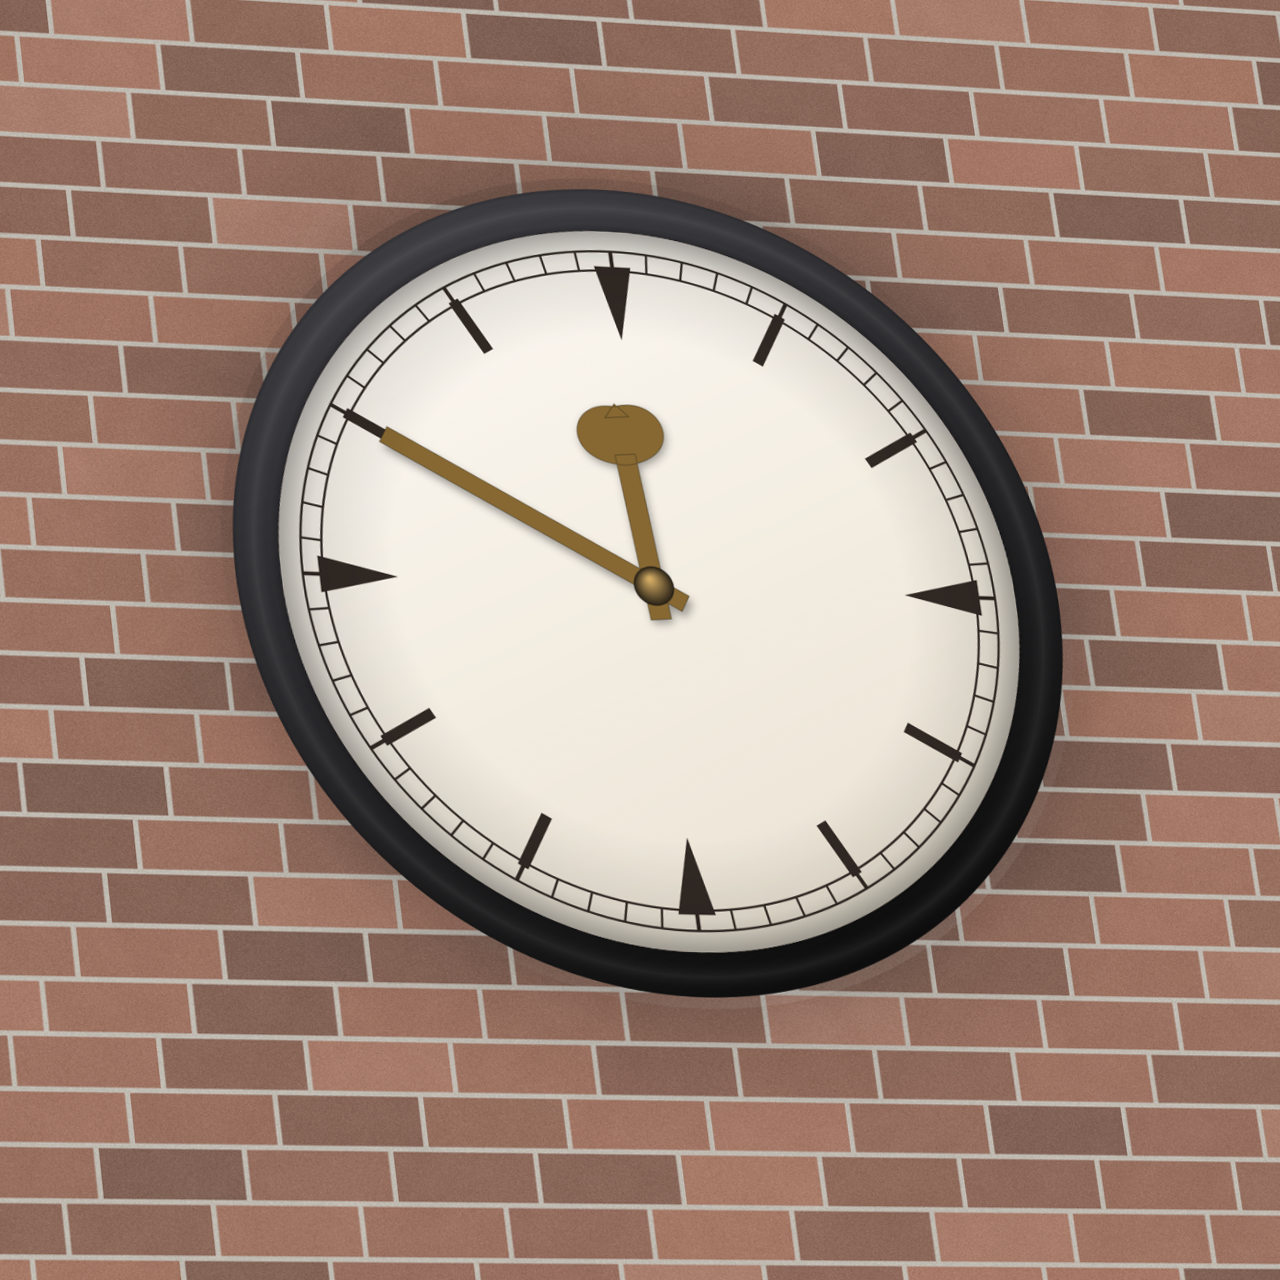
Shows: 11:50
